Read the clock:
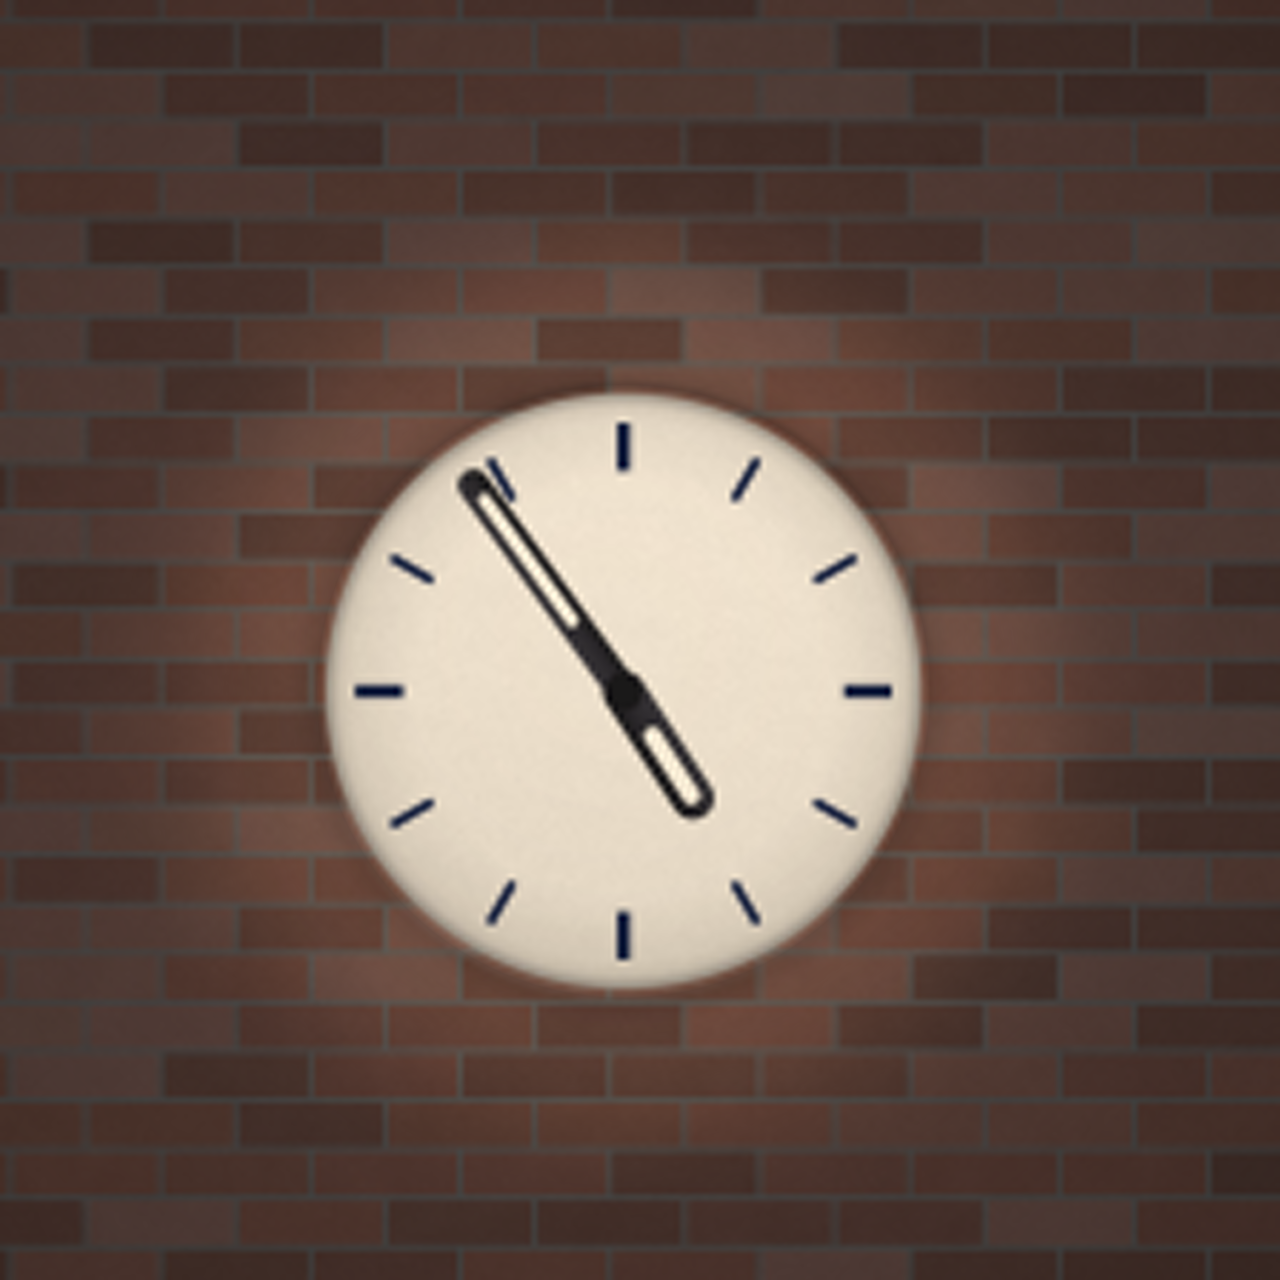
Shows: 4:54
